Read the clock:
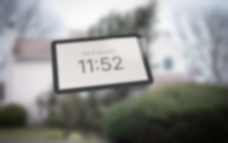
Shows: 11:52
